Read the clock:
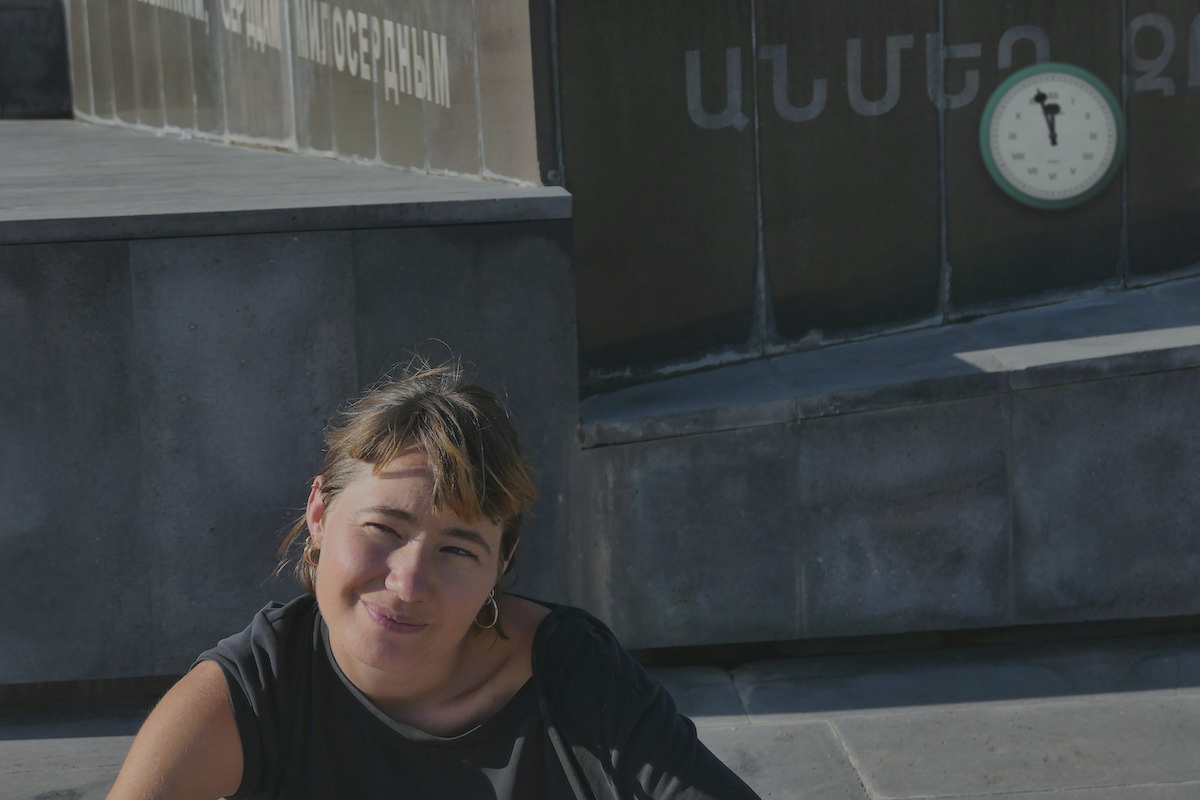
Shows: 11:57
